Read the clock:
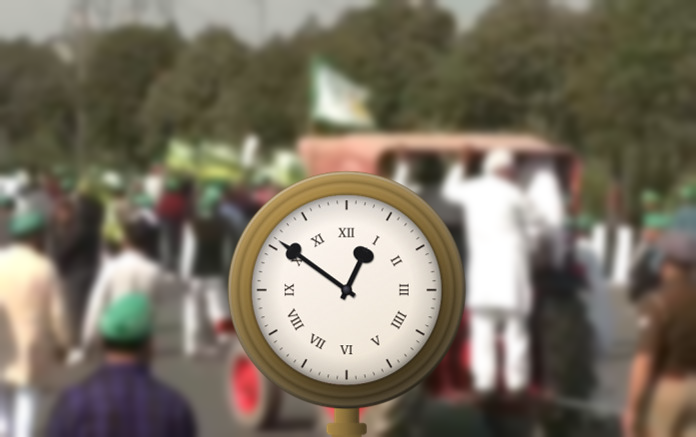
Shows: 12:51
